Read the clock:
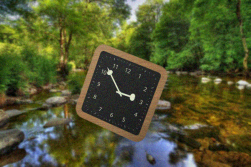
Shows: 2:52
